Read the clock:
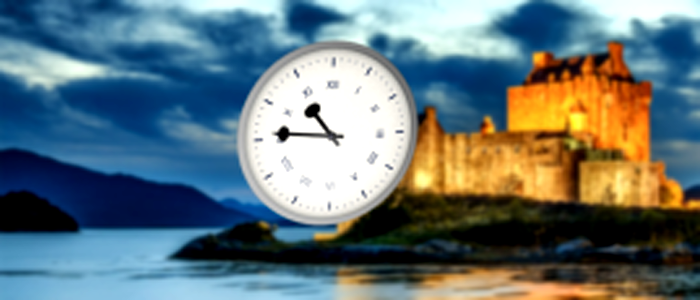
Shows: 10:46
